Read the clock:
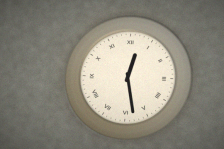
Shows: 12:28
